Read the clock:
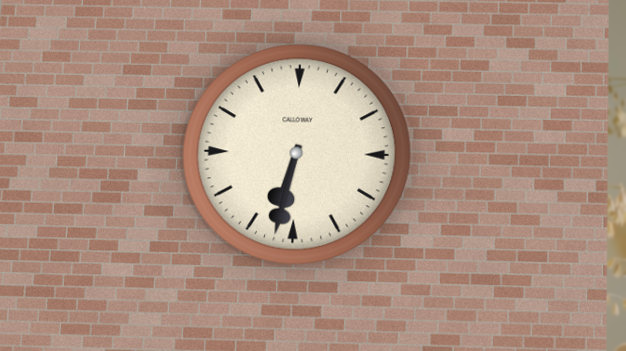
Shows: 6:32
